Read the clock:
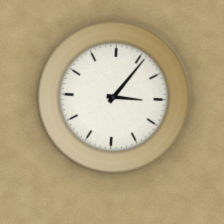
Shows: 3:06
